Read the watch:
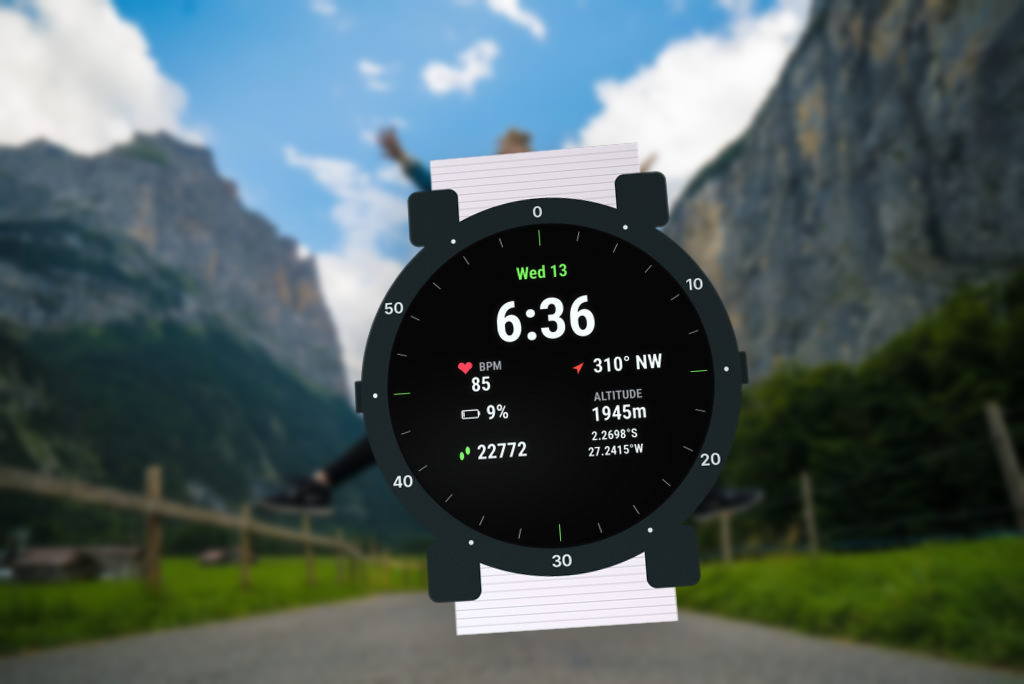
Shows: 6:36
